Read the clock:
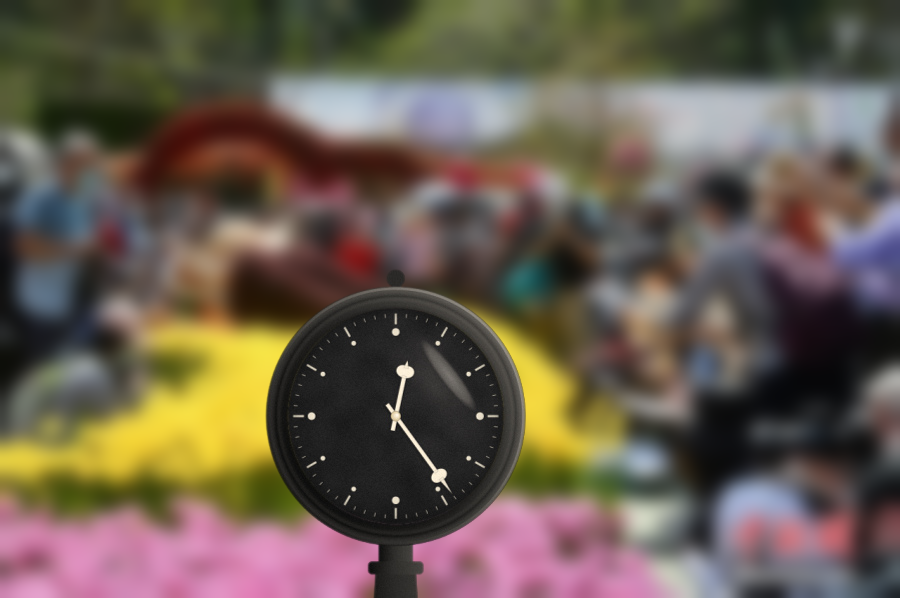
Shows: 12:24
